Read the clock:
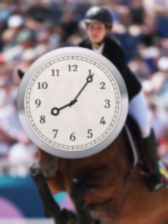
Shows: 8:06
